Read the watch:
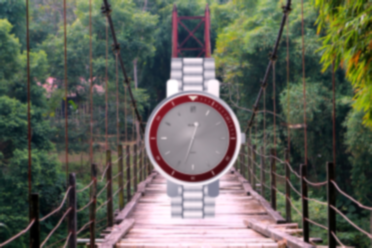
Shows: 12:33
